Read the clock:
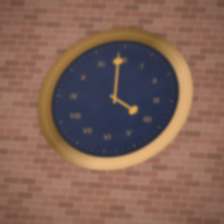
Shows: 3:59
